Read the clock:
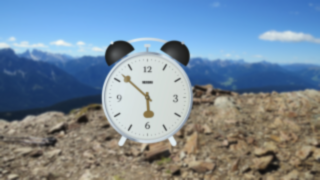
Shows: 5:52
